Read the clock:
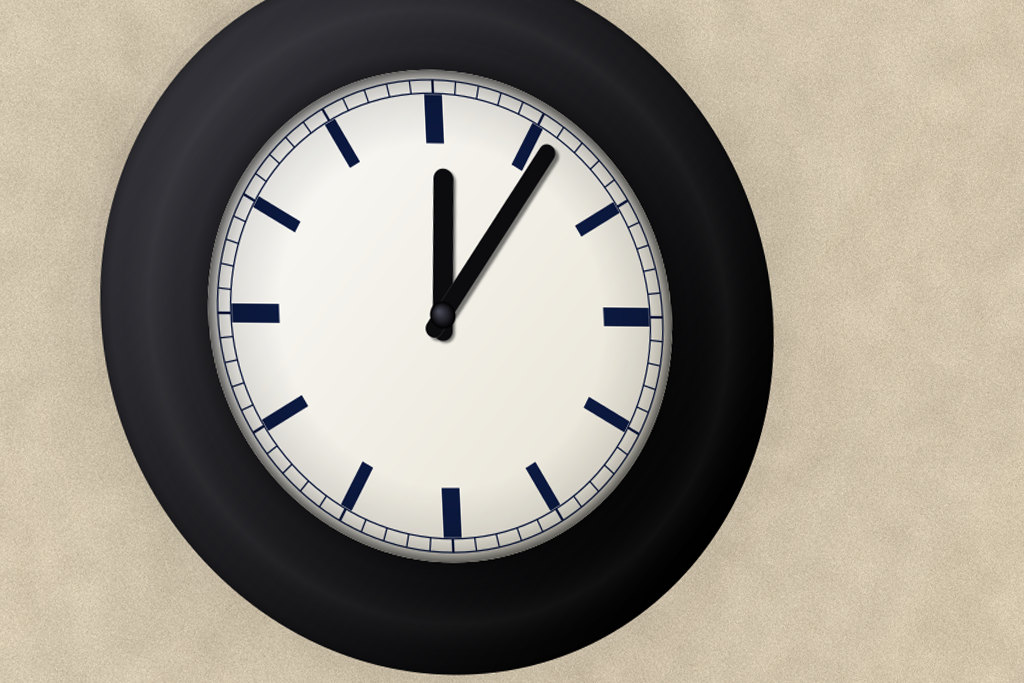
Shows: 12:06
